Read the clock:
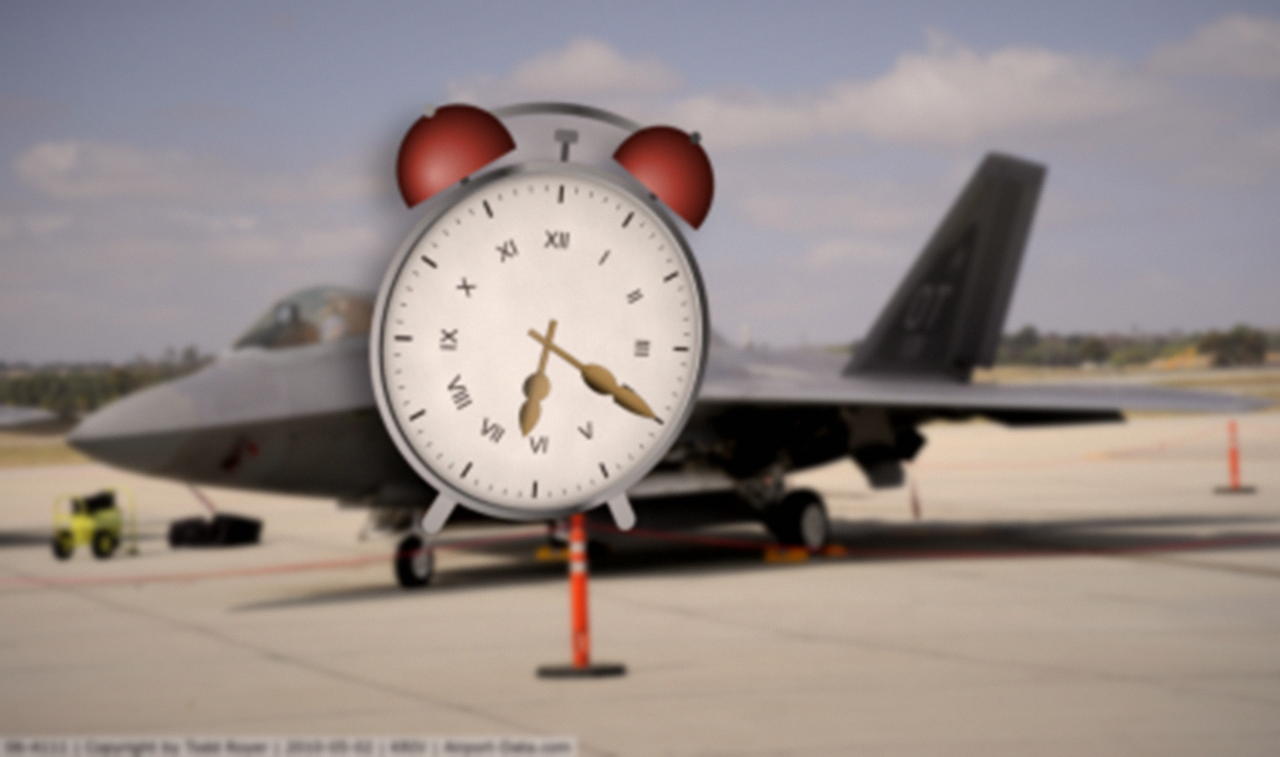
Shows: 6:20
